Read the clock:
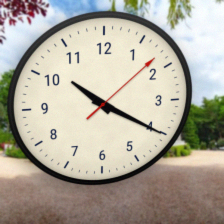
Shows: 10:20:08
